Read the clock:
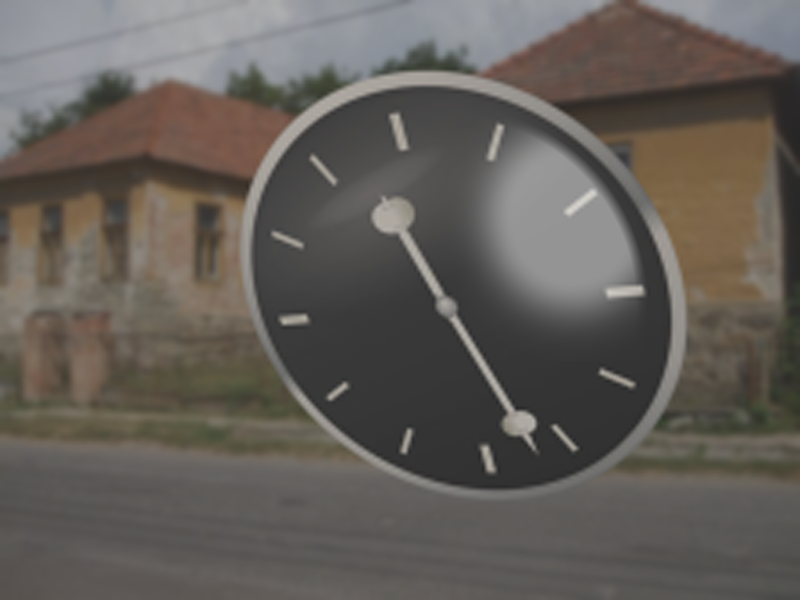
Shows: 11:27
